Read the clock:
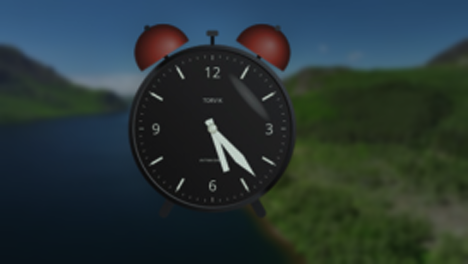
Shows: 5:23
